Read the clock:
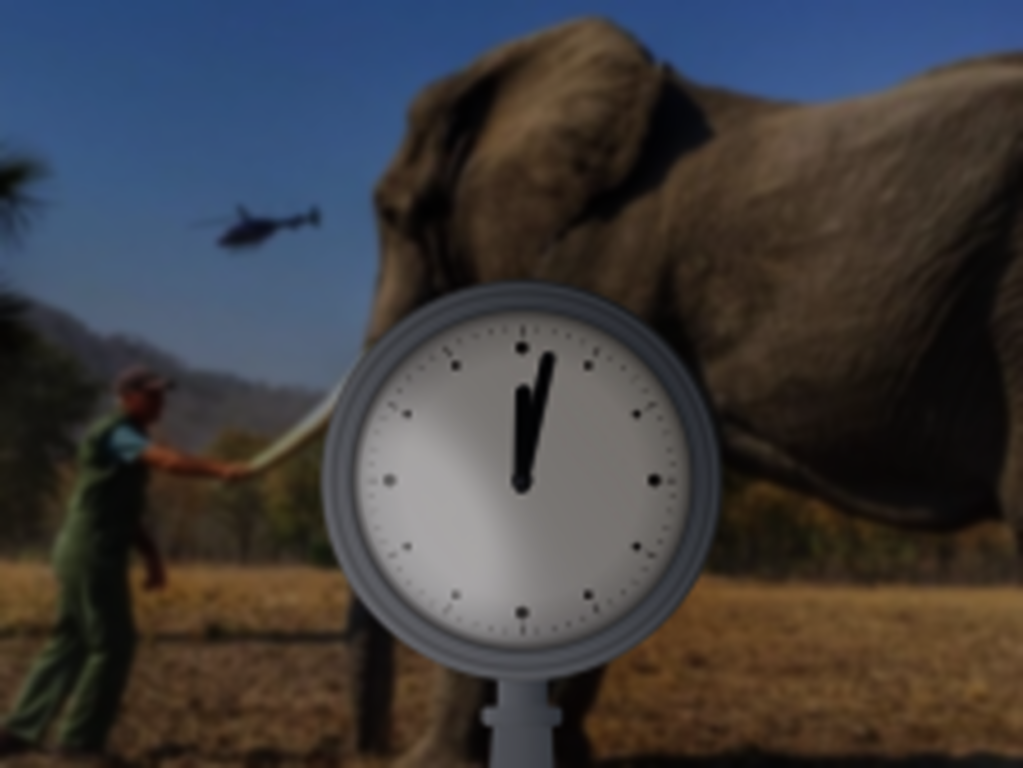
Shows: 12:02
